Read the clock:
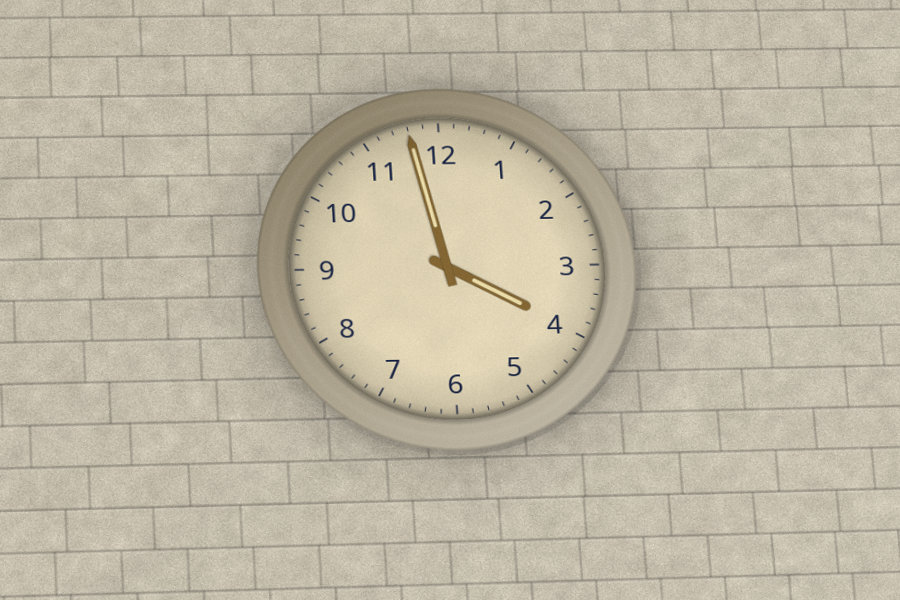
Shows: 3:58
